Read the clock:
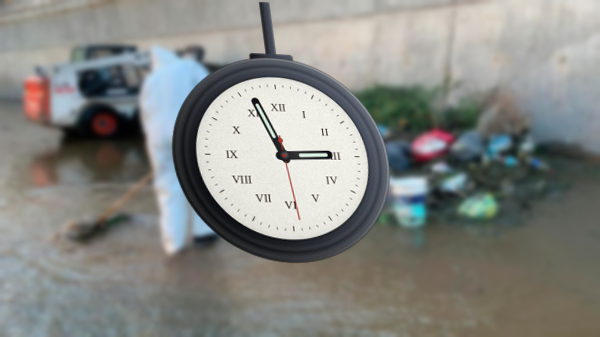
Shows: 2:56:29
